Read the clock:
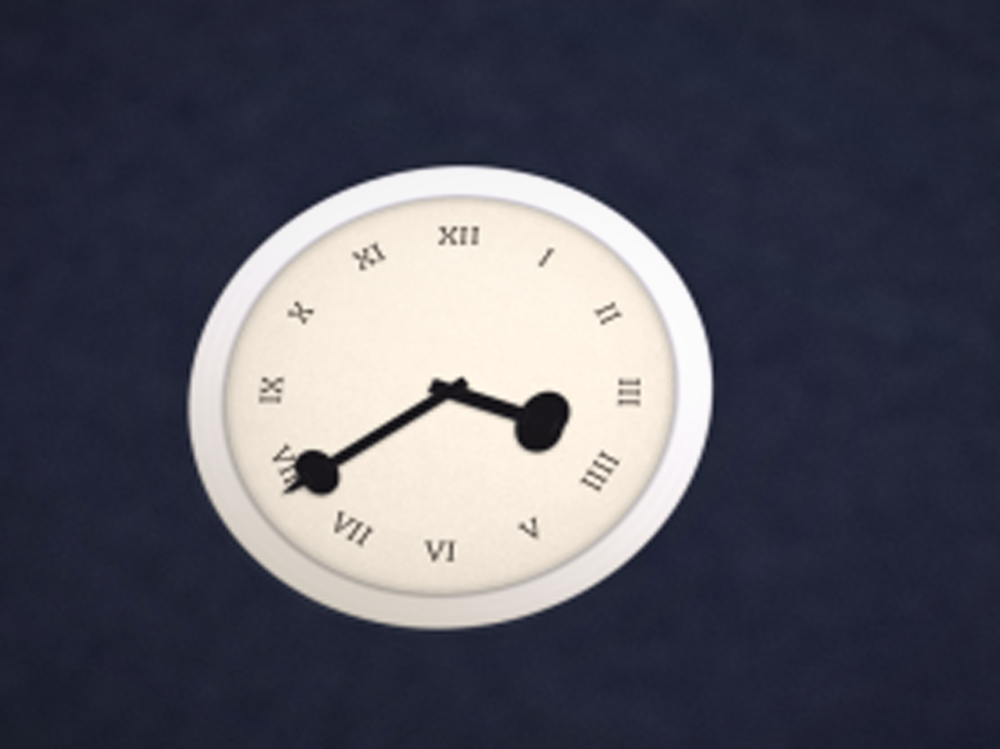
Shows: 3:39
